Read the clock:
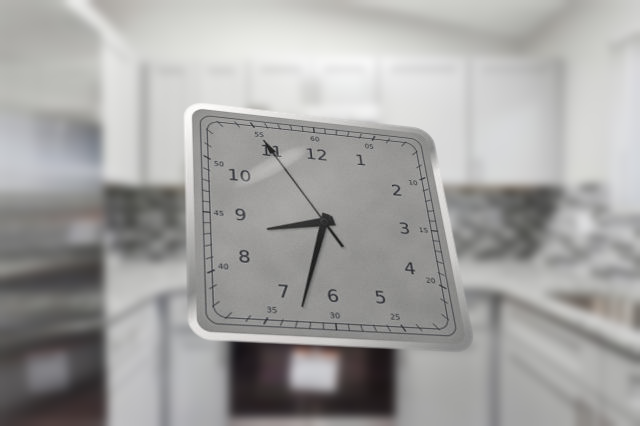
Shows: 8:32:55
